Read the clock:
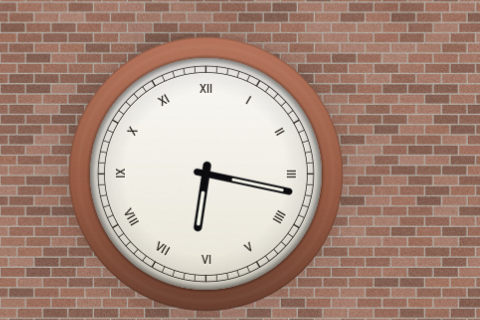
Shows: 6:17
